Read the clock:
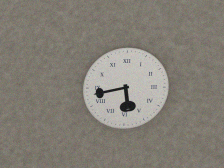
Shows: 5:43
